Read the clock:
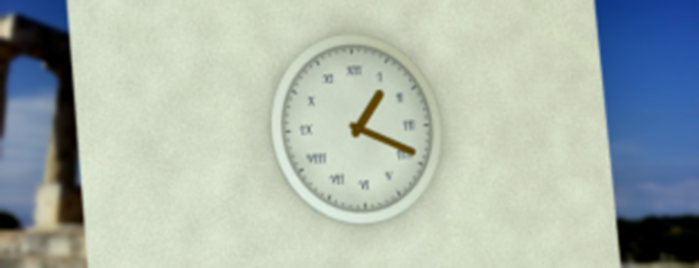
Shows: 1:19
